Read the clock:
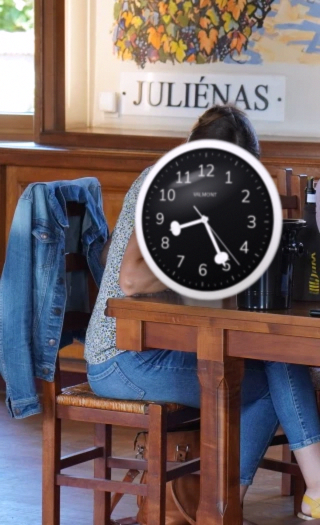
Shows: 8:25:23
